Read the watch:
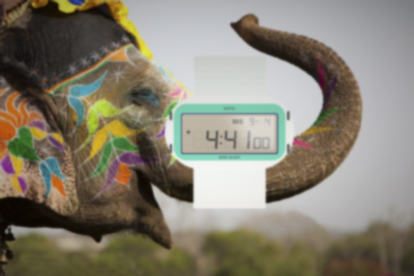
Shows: 4:41:00
